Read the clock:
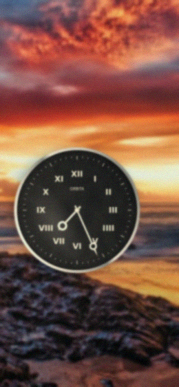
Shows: 7:26
